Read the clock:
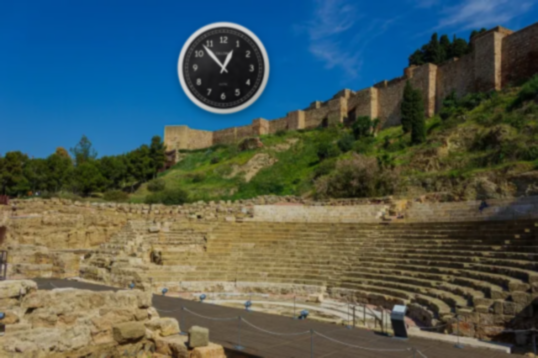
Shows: 12:53
